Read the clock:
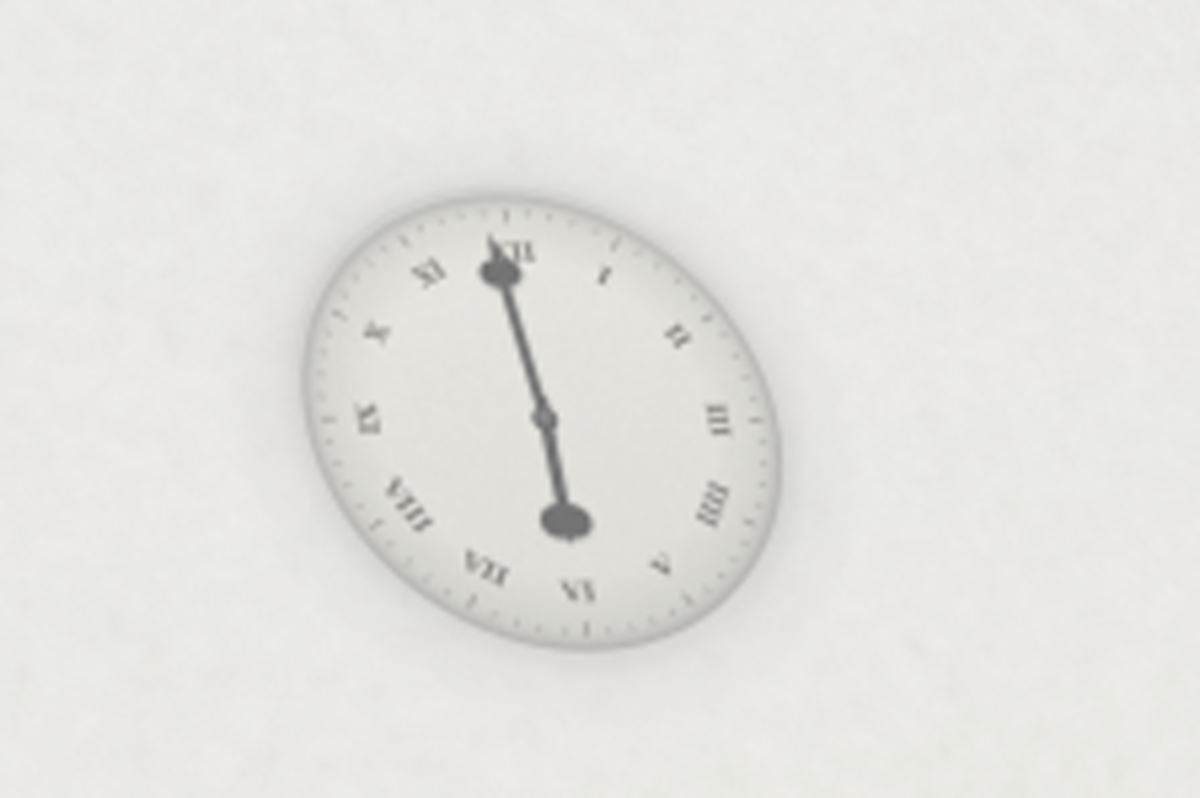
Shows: 5:59
